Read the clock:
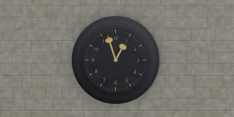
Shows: 12:57
